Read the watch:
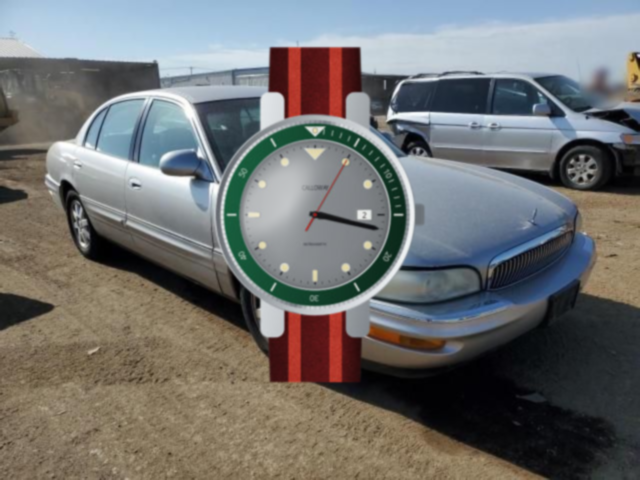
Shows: 3:17:05
